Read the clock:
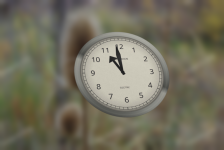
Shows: 10:59
